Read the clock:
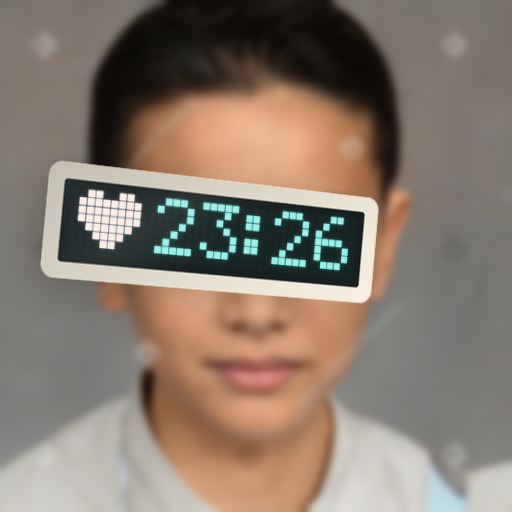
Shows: 23:26
